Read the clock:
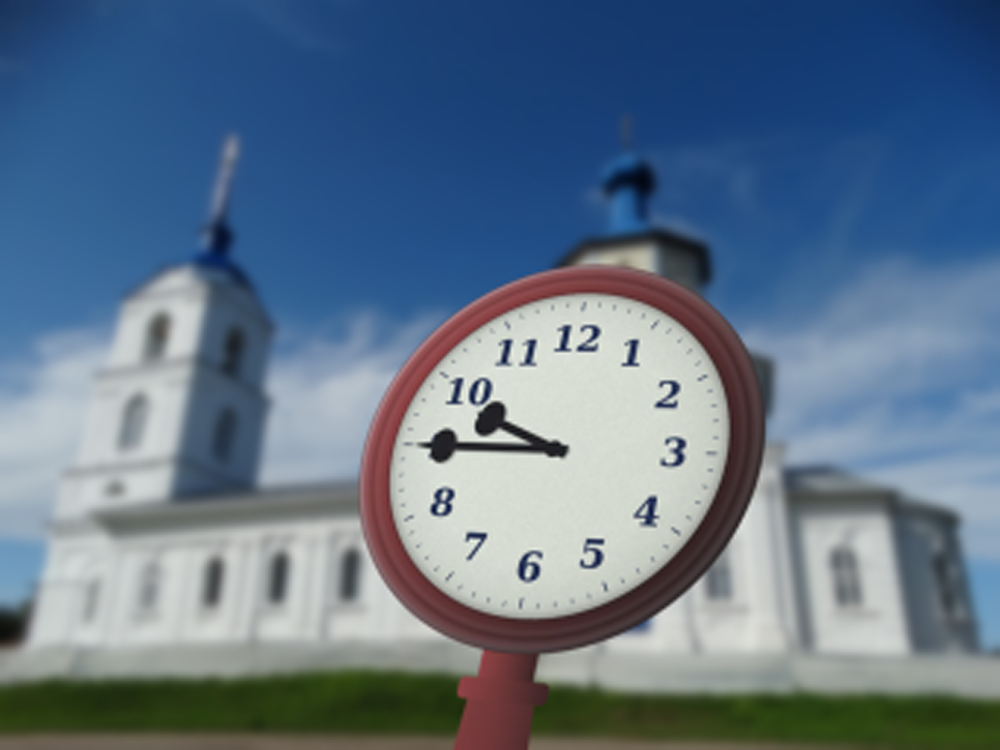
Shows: 9:45
